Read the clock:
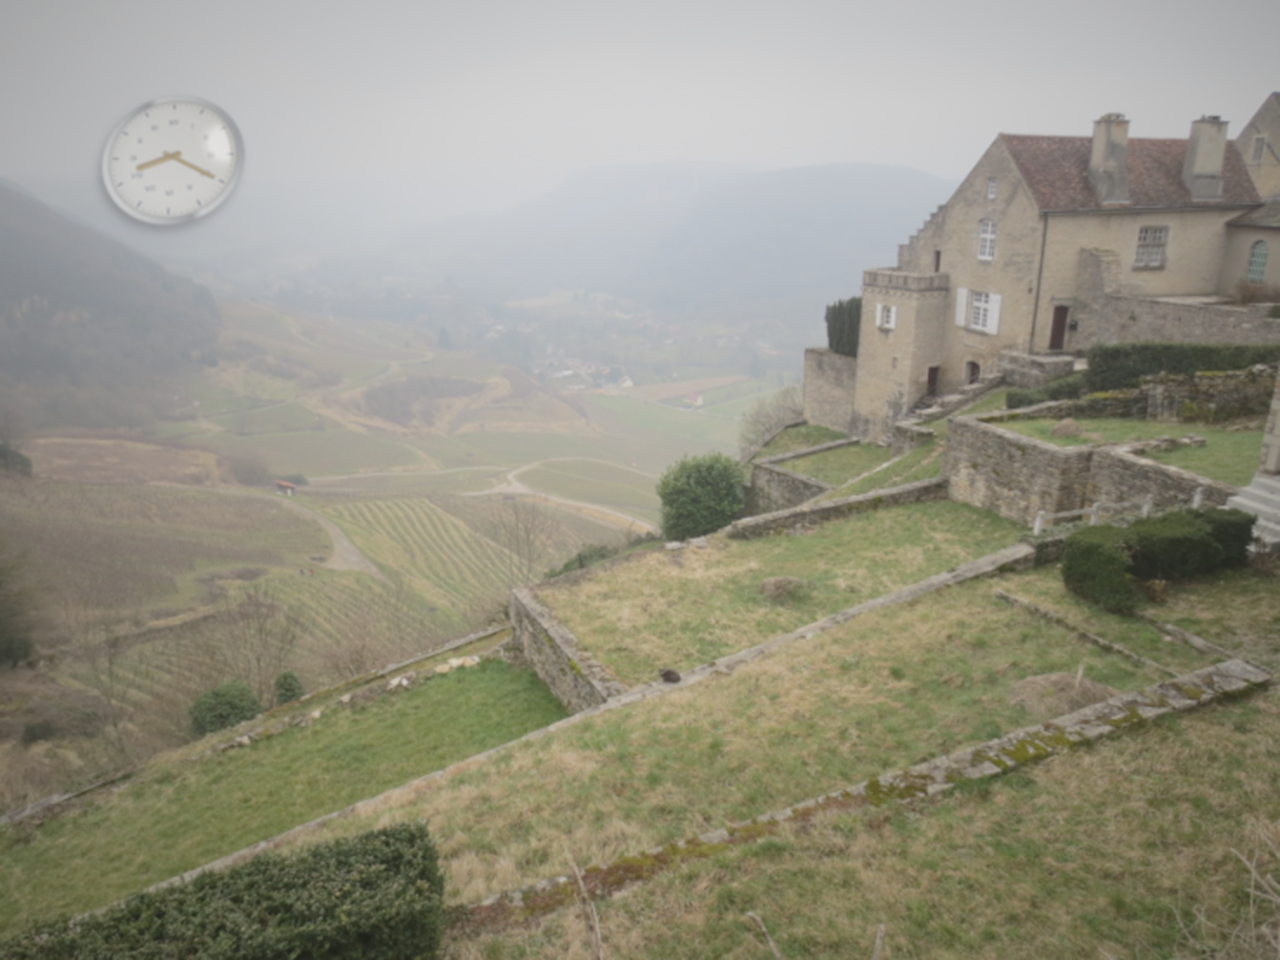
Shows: 8:20
